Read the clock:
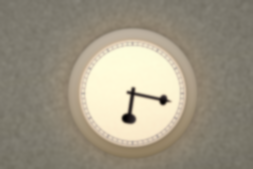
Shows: 6:17
